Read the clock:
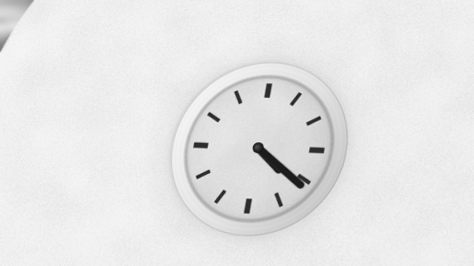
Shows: 4:21
